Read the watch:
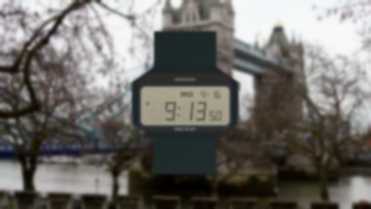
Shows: 9:13
